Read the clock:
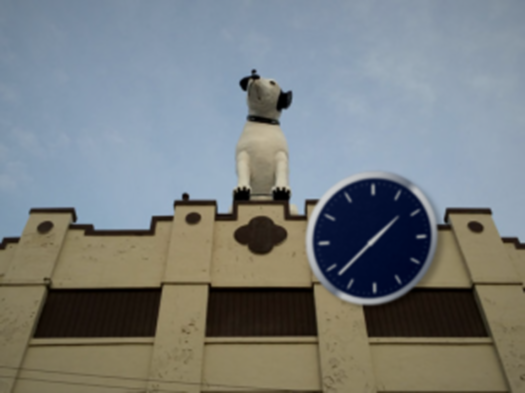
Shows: 1:38
